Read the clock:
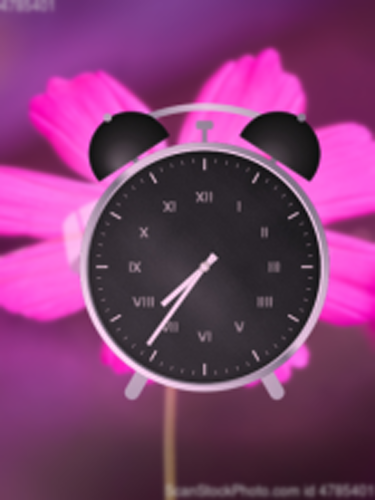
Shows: 7:36
